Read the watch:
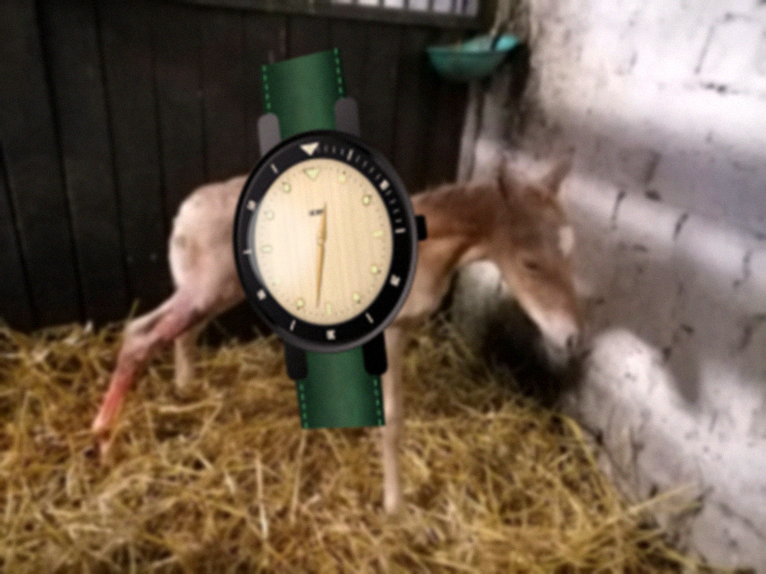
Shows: 12:32
